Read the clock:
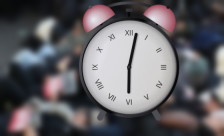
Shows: 6:02
